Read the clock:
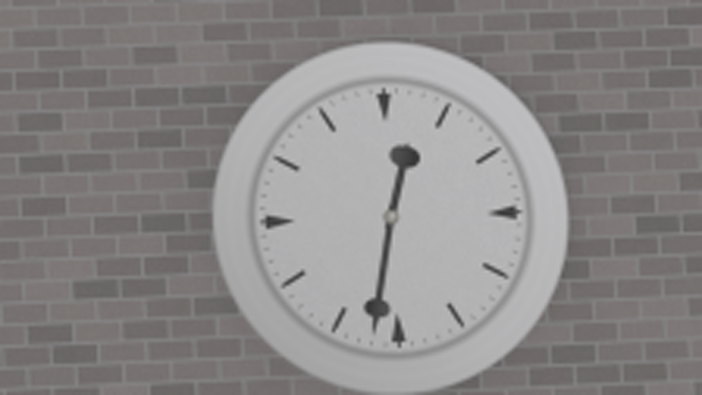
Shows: 12:32
